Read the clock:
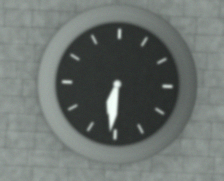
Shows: 6:31
